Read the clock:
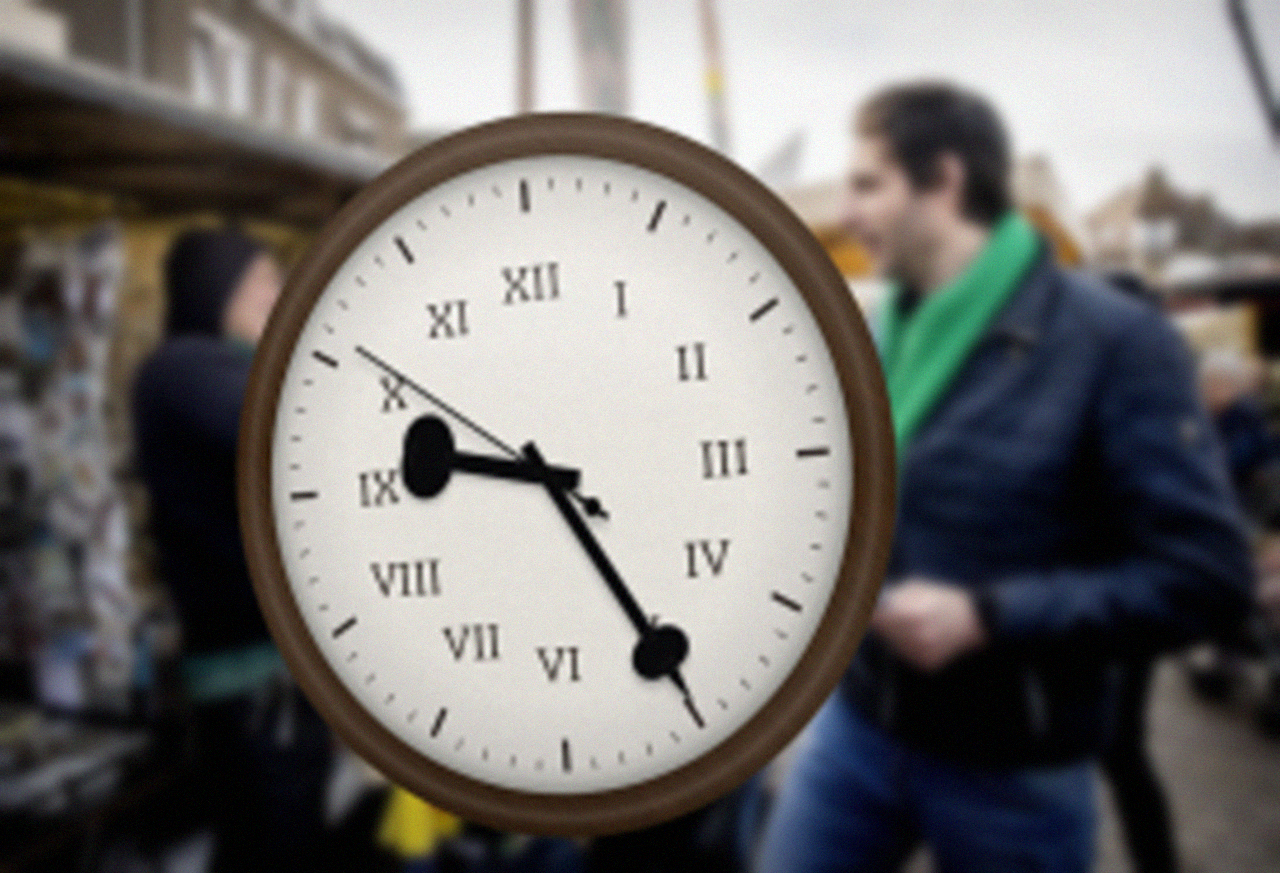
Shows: 9:24:51
